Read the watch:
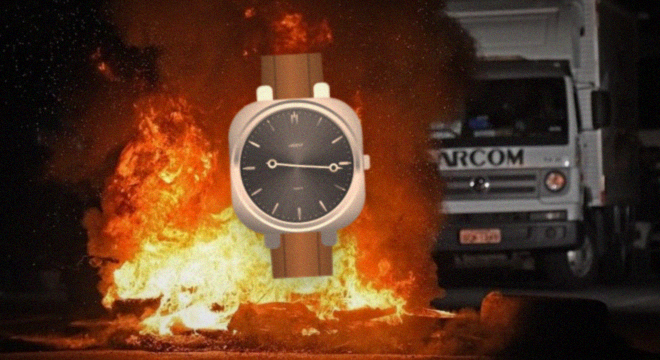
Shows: 9:16
